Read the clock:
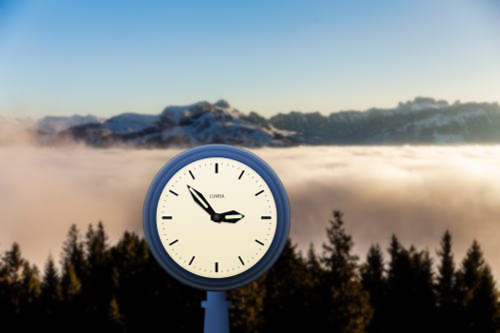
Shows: 2:53
